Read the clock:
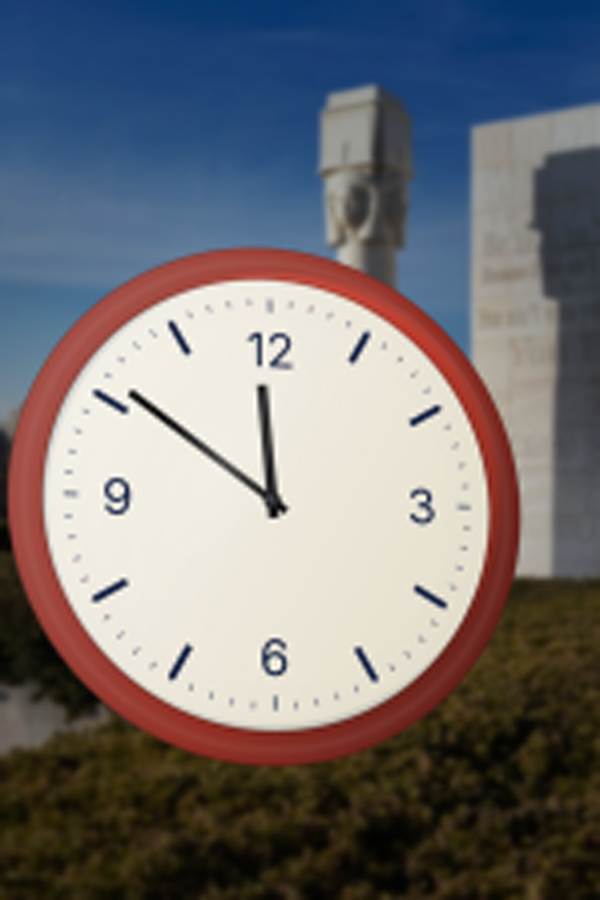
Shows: 11:51
